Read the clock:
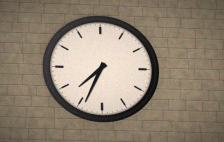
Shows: 7:34
